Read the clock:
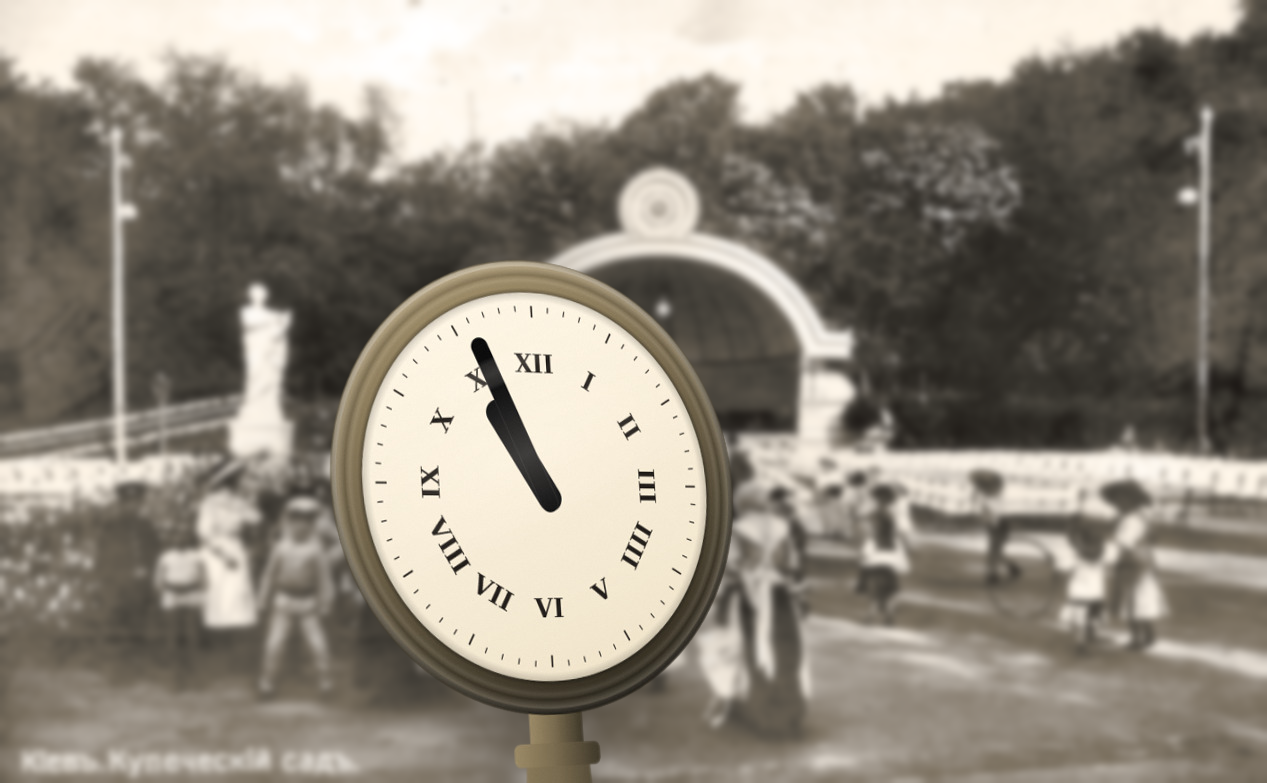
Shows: 10:56
